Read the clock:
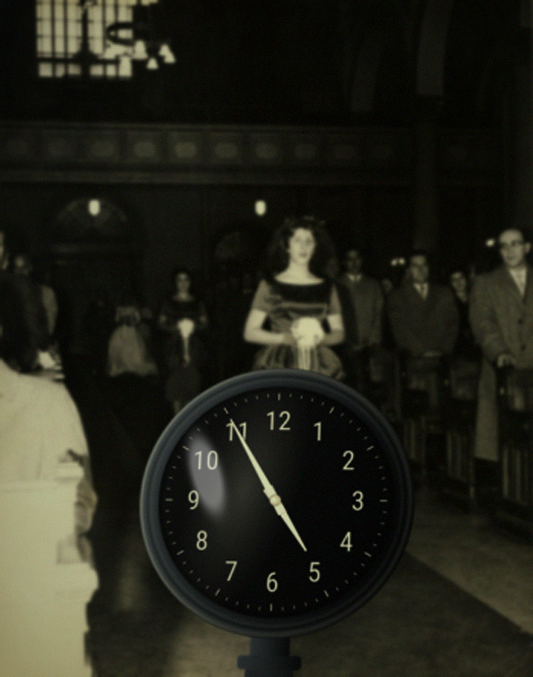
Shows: 4:55
